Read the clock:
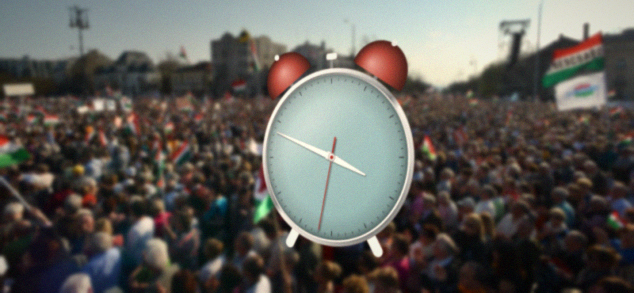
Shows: 3:48:32
